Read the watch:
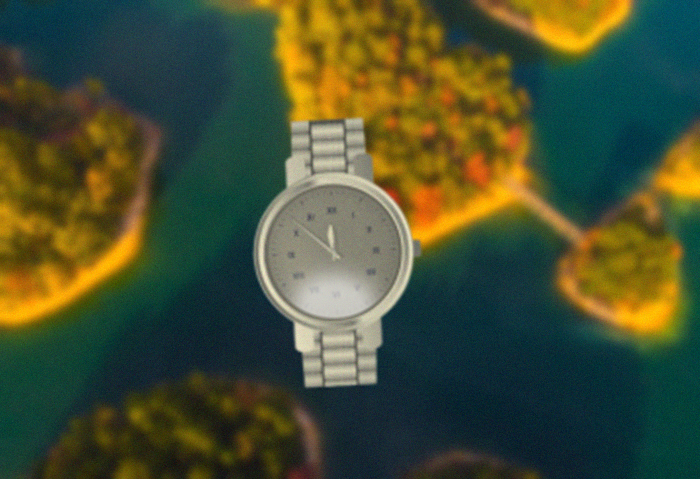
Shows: 11:52
